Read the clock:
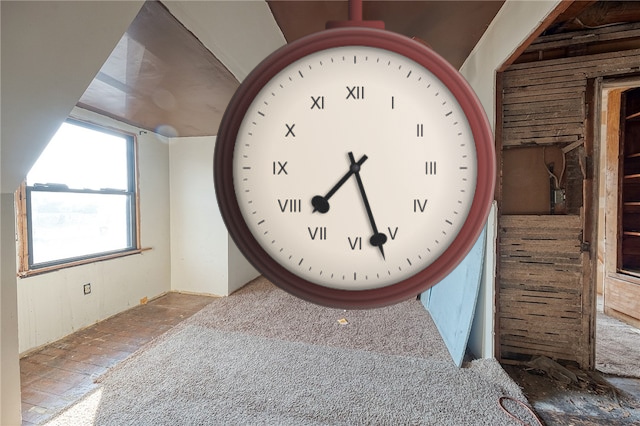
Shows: 7:27
